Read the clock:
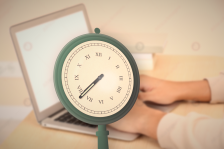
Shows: 7:38
